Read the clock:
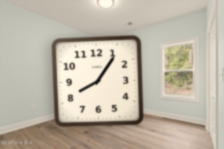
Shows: 8:06
